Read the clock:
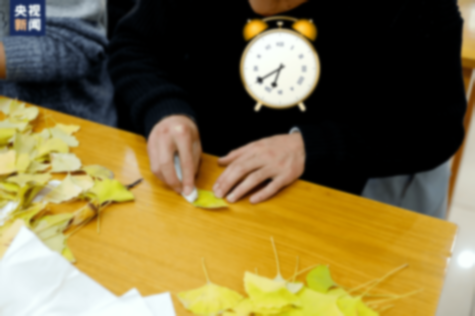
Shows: 6:40
